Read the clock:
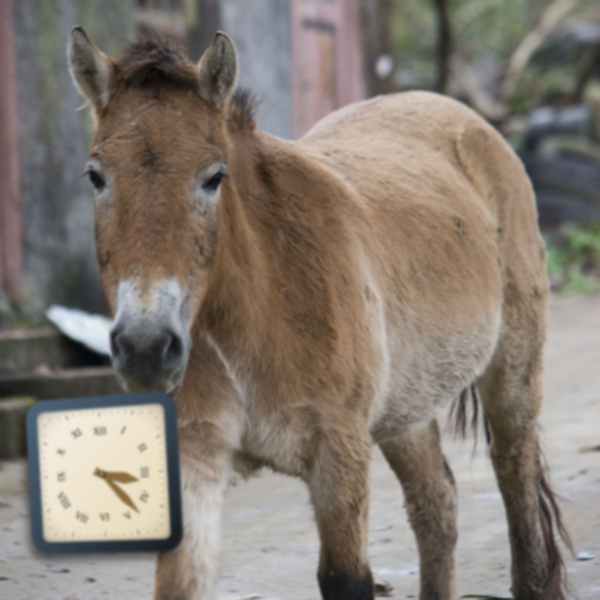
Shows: 3:23
